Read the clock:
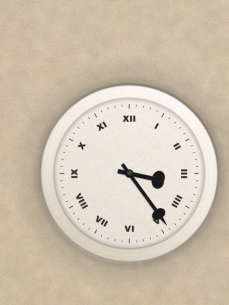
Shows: 3:24
